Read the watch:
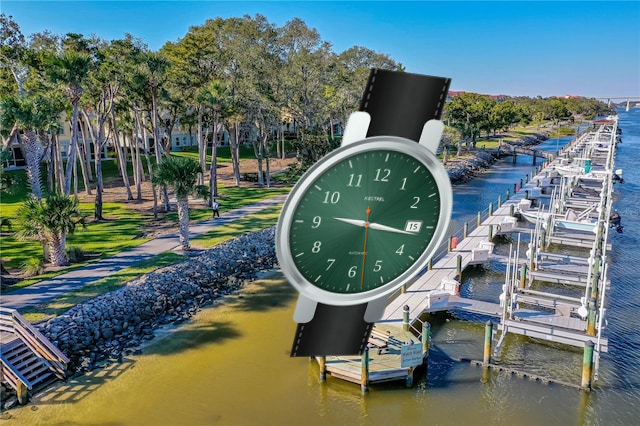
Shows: 9:16:28
